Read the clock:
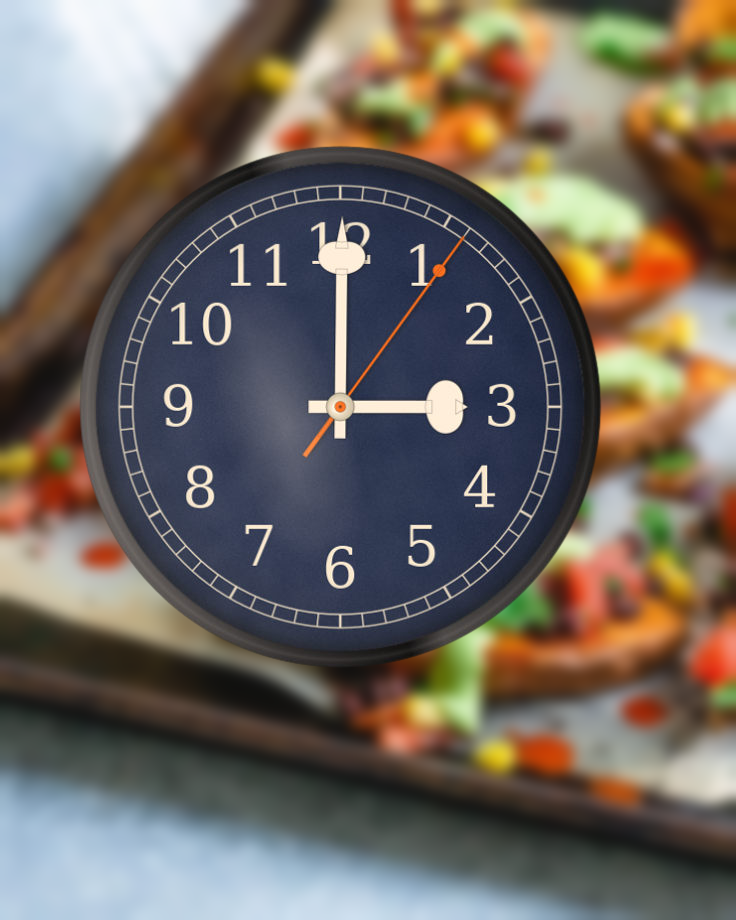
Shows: 3:00:06
